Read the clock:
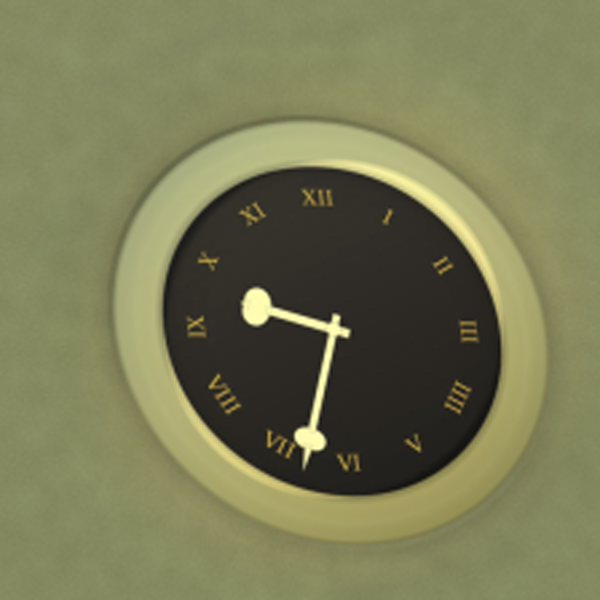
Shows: 9:33
